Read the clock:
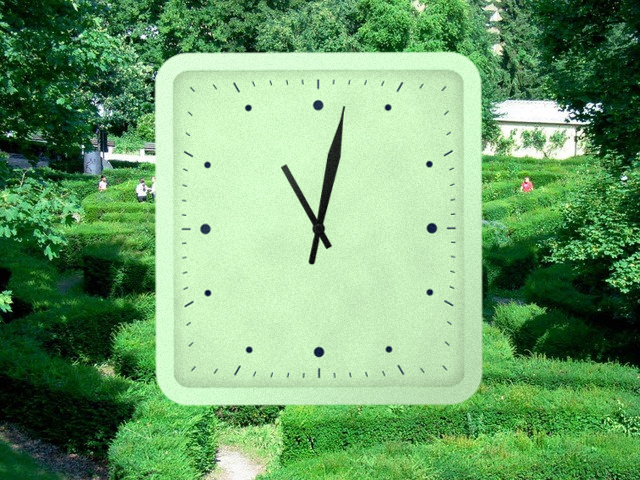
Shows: 11:02:02
